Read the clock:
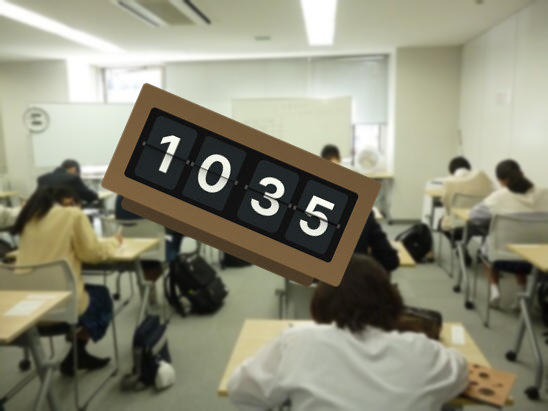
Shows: 10:35
